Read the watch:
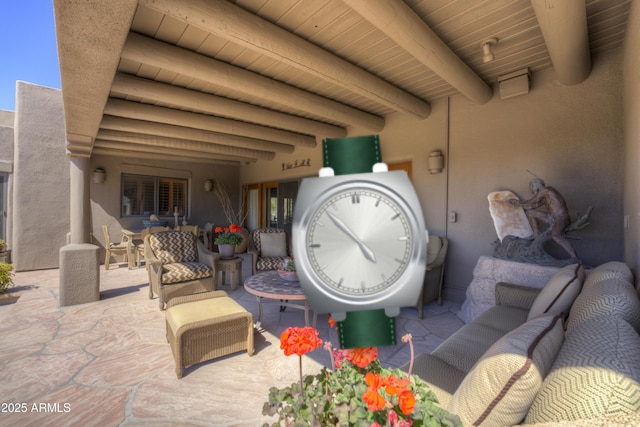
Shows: 4:53
